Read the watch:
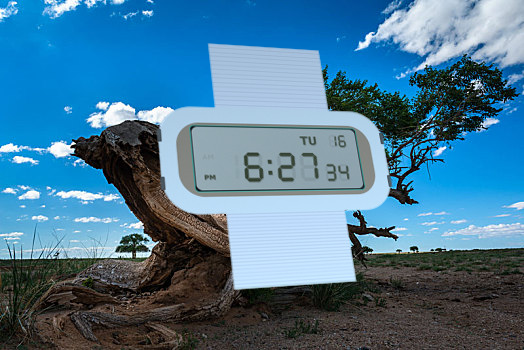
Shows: 6:27:34
